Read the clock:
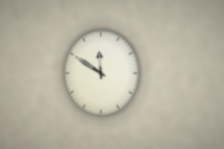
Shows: 11:50
